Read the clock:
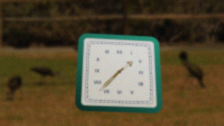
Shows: 1:37
